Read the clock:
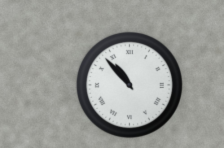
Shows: 10:53
